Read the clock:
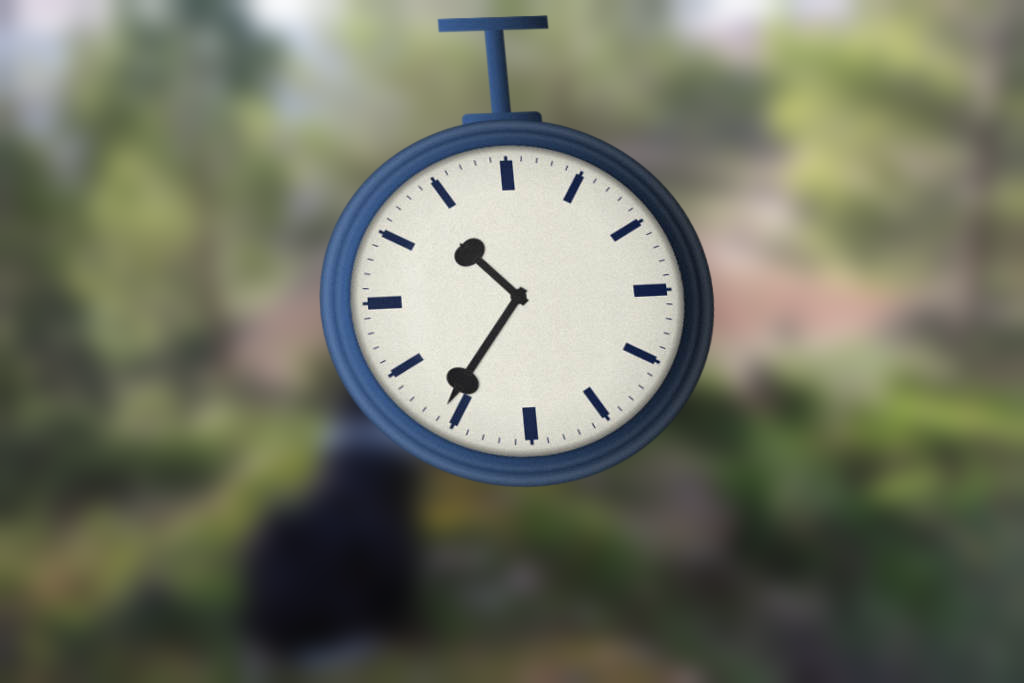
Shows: 10:36
